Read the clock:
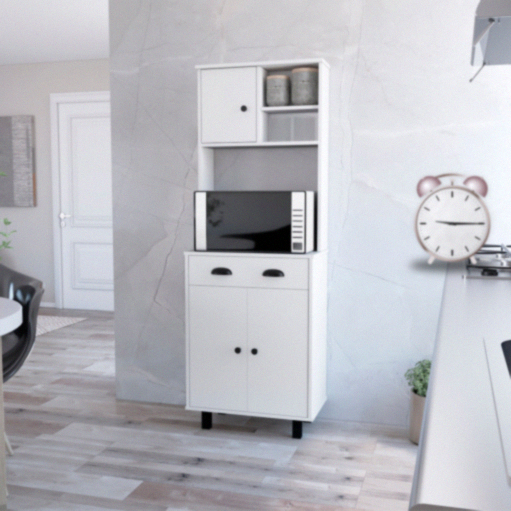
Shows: 9:15
